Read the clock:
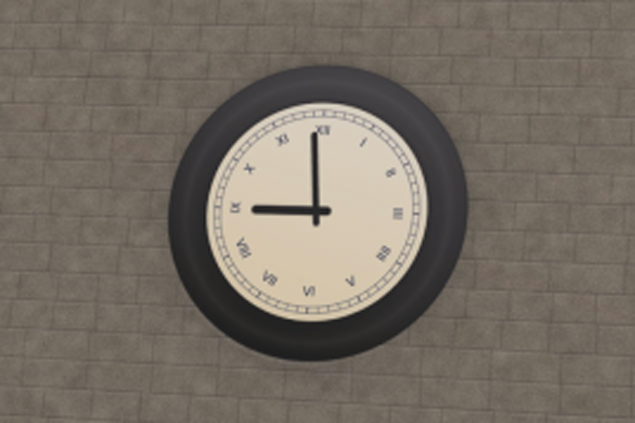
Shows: 8:59
